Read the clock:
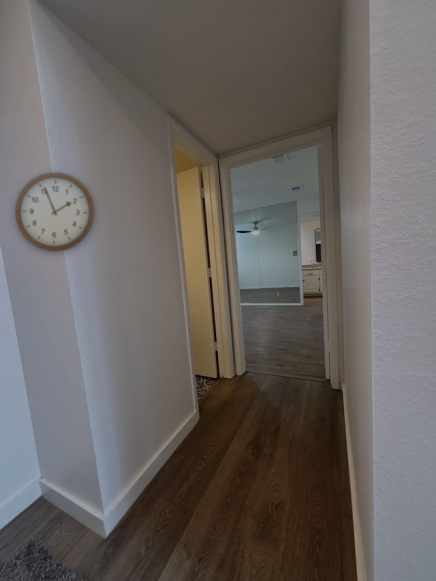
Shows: 1:56
